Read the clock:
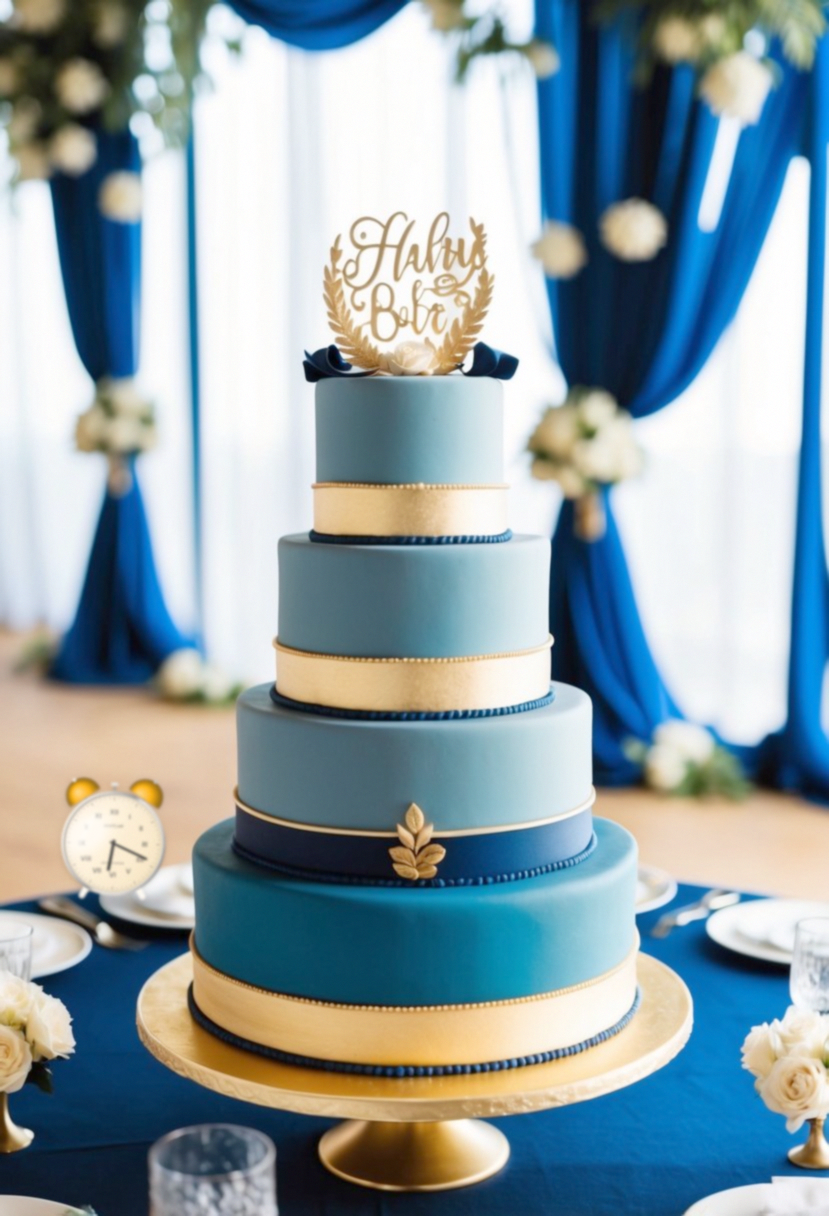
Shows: 6:19
